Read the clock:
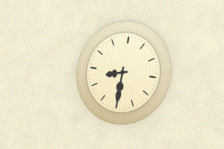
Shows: 8:30
